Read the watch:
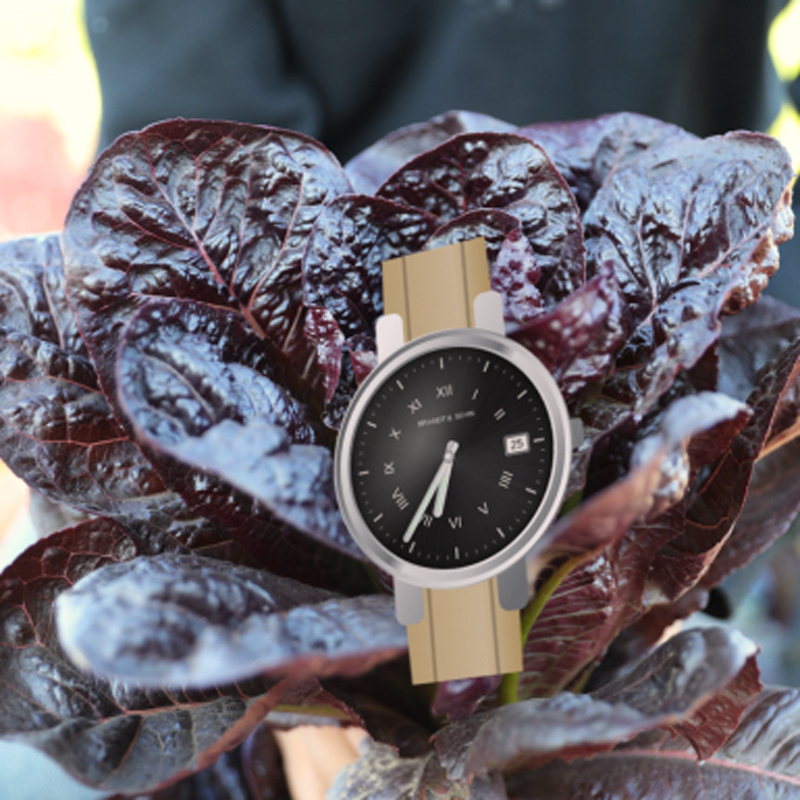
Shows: 6:36
